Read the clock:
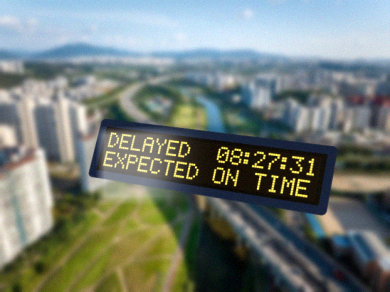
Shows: 8:27:31
